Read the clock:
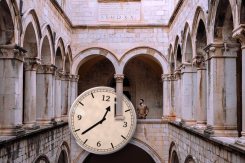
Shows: 12:38
